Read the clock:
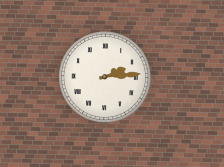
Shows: 2:14
